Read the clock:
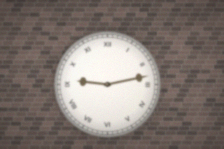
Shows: 9:13
